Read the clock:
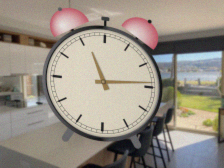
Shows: 11:14
